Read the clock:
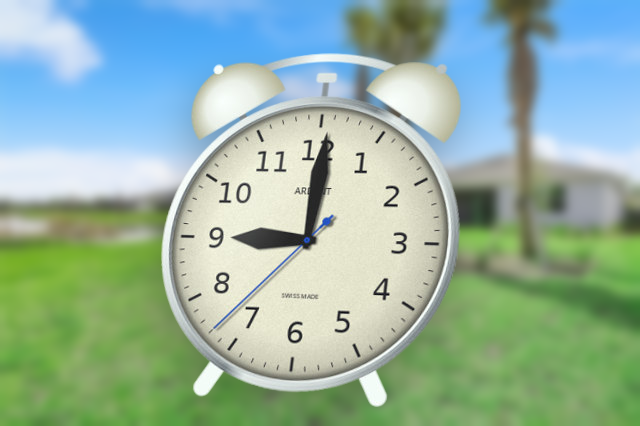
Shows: 9:00:37
